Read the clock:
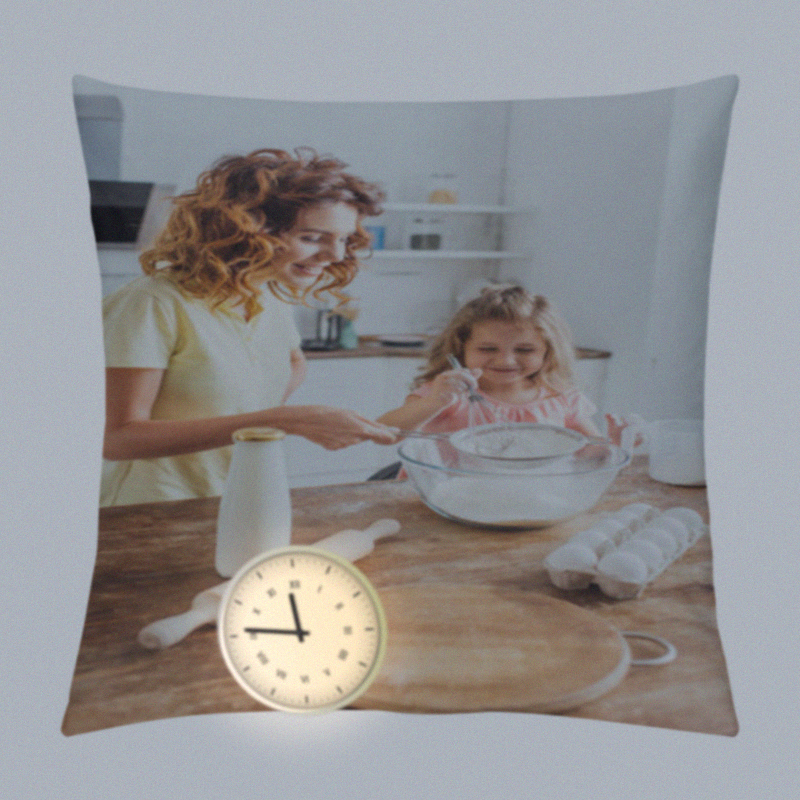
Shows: 11:46
